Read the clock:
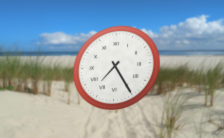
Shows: 7:25
